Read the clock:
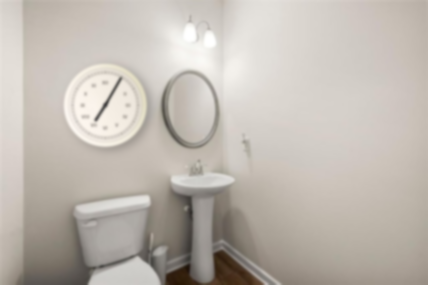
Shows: 7:05
